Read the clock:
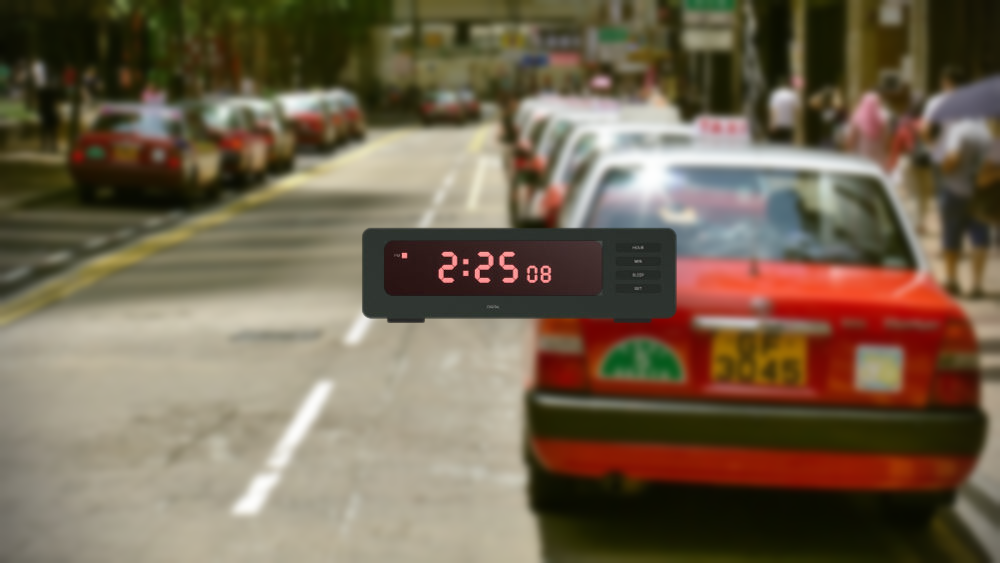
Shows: 2:25:08
